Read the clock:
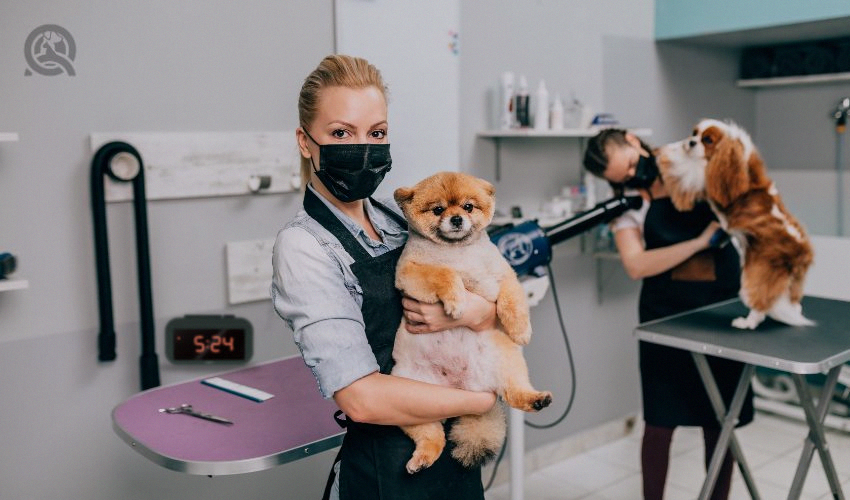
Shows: 5:24
